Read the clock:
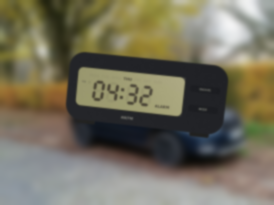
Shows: 4:32
